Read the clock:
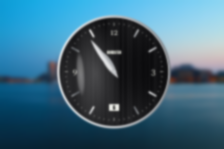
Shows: 10:54
